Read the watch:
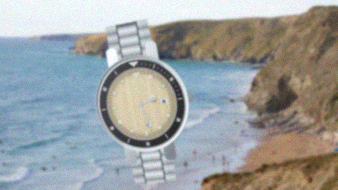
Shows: 2:28
